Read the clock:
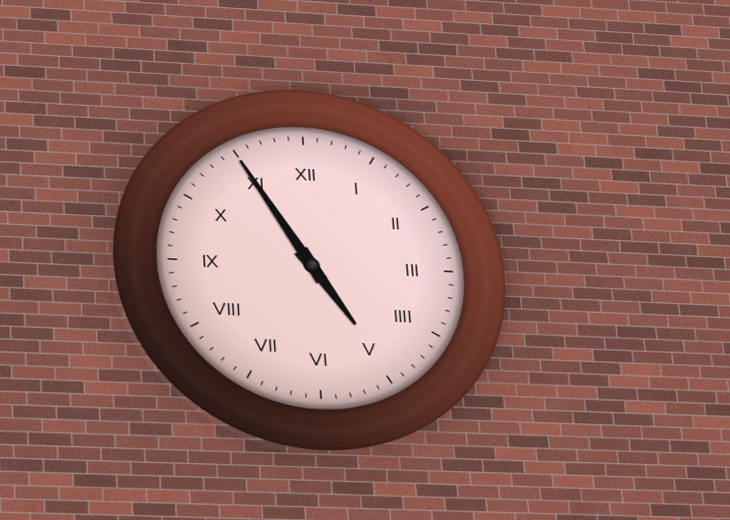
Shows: 4:55
